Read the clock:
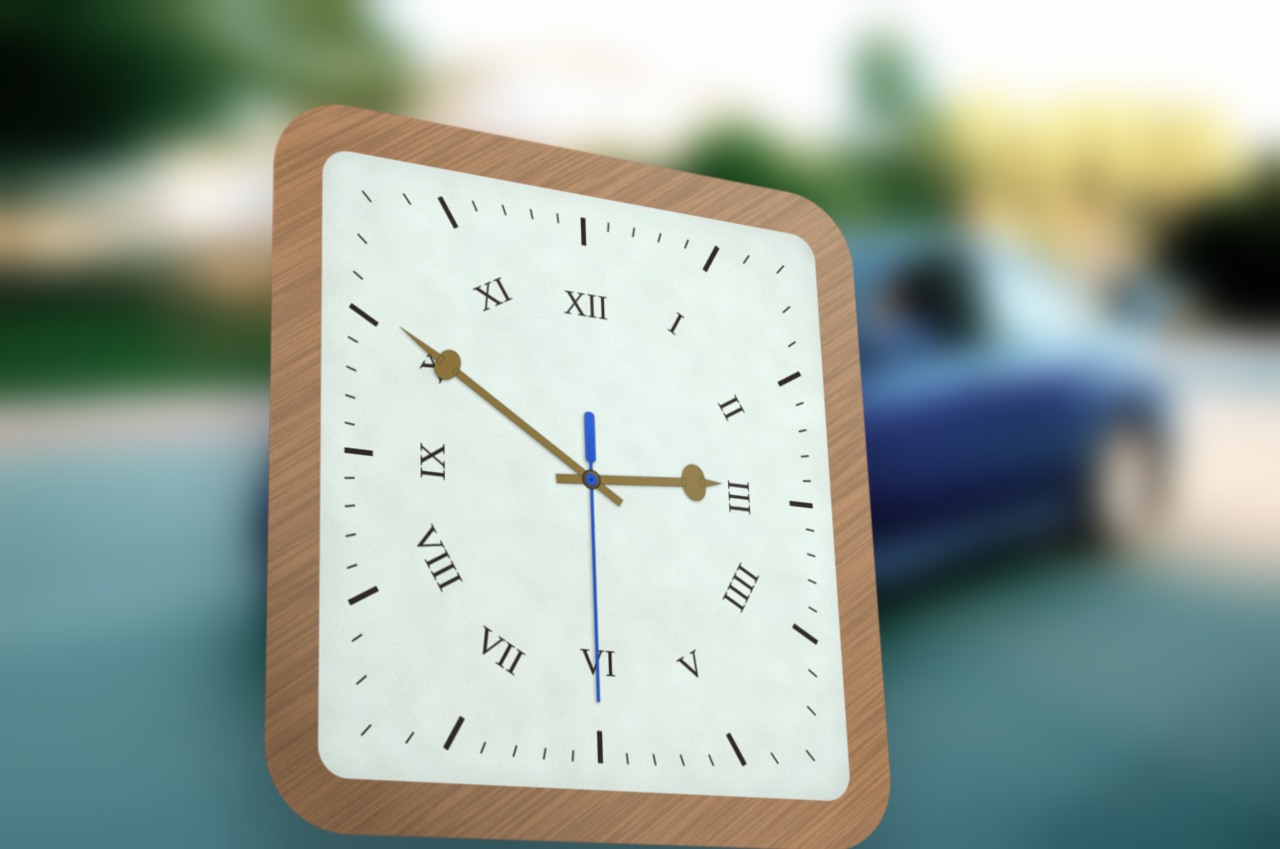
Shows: 2:50:30
